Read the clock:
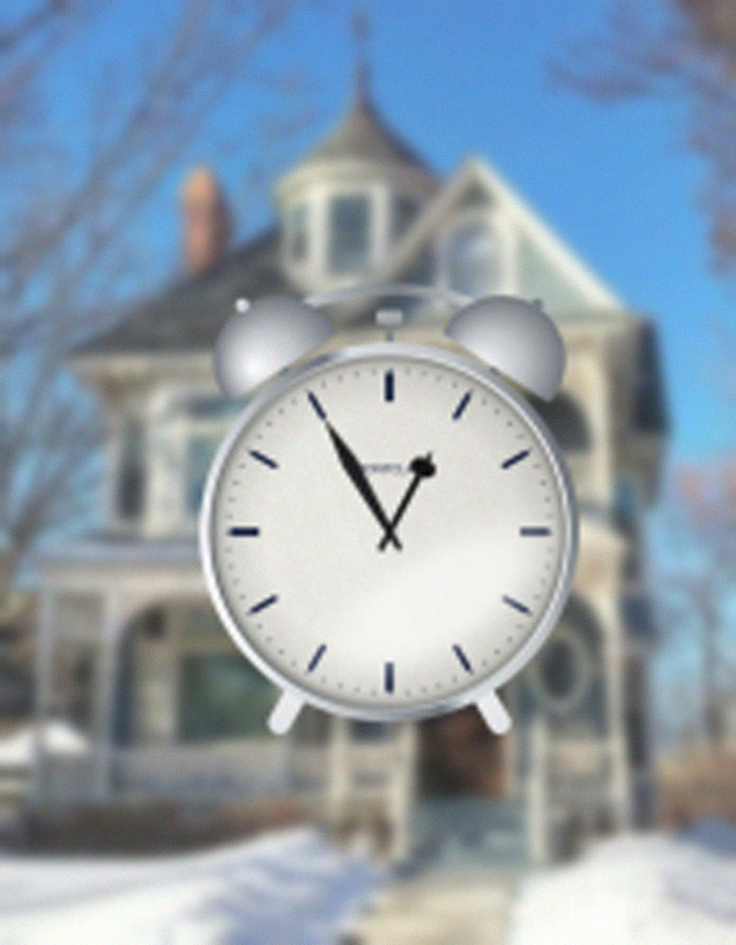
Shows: 12:55
